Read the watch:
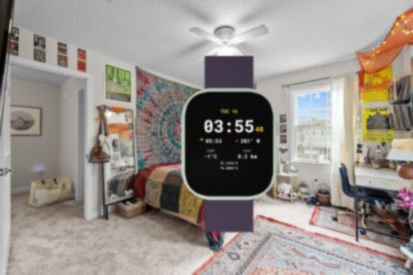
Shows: 3:55
